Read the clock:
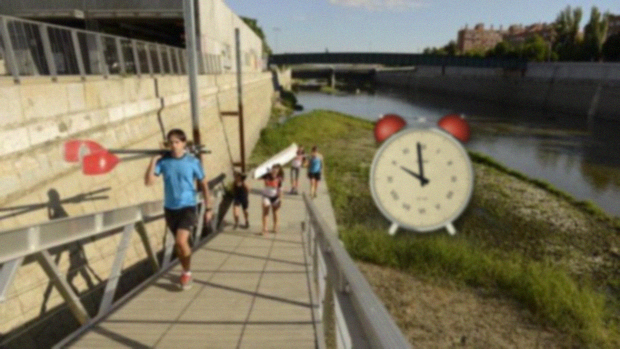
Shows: 9:59
